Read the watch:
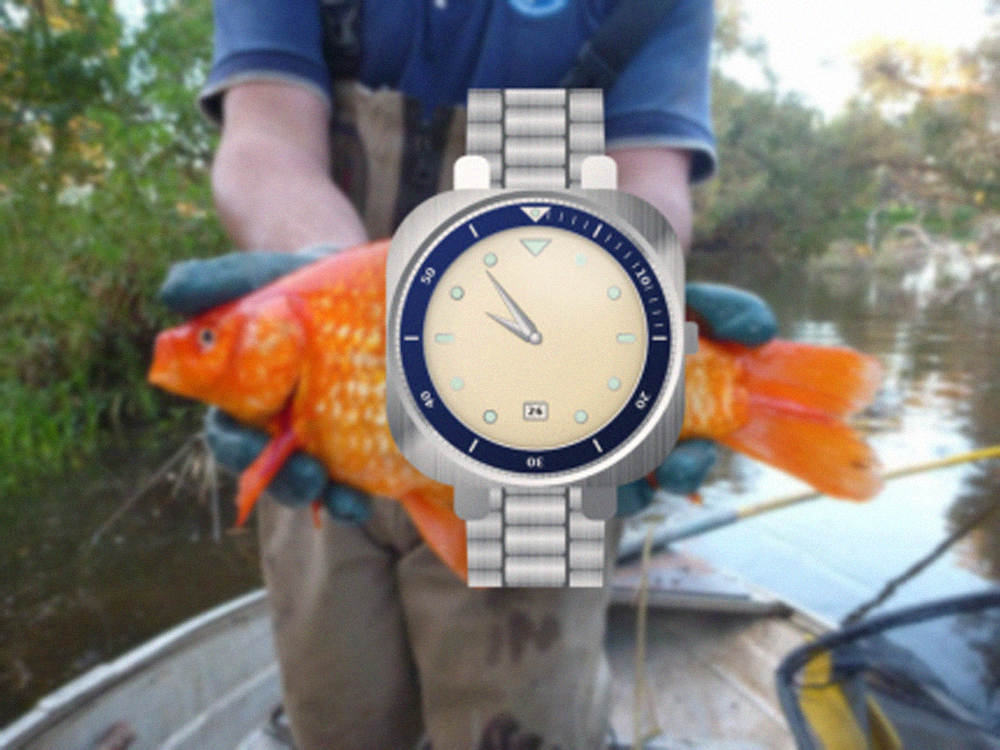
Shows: 9:54
